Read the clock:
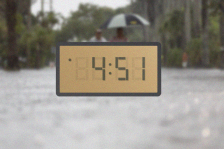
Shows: 4:51
